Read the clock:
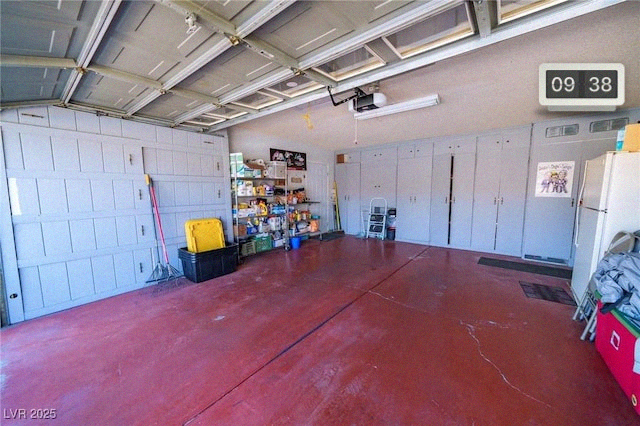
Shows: 9:38
